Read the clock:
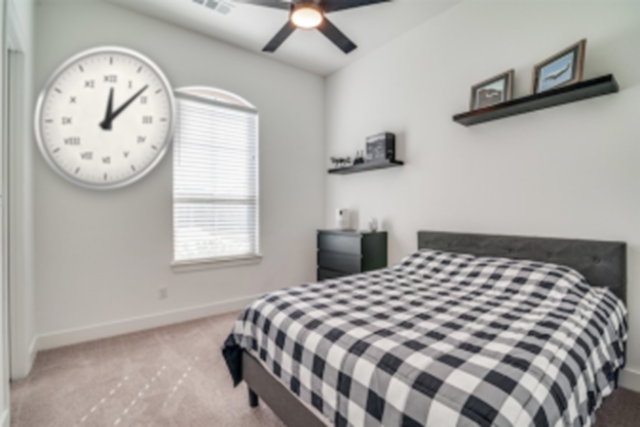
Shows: 12:08
